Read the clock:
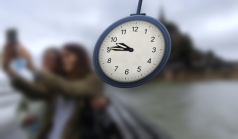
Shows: 9:46
